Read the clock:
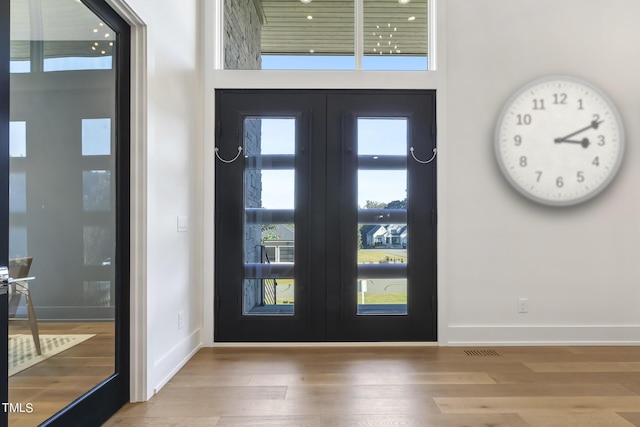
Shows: 3:11
